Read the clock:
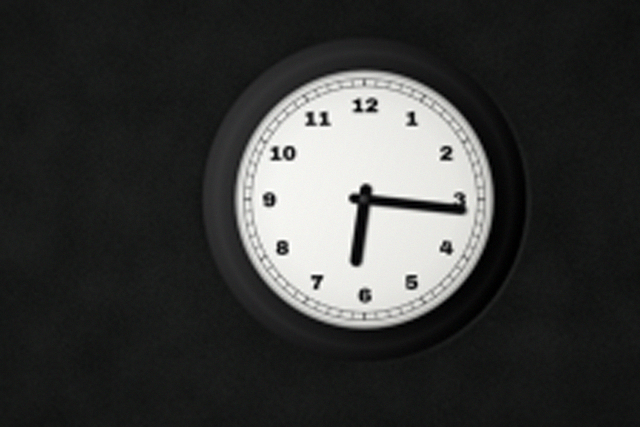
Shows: 6:16
